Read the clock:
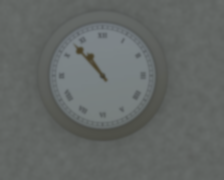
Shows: 10:53
